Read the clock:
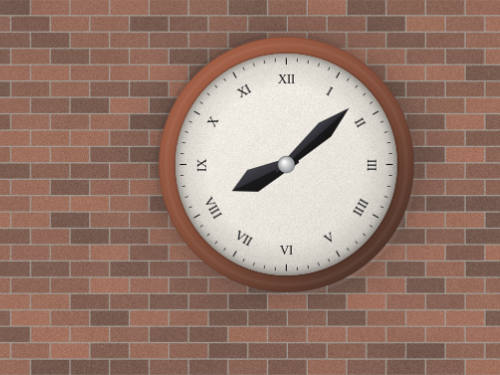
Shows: 8:08
